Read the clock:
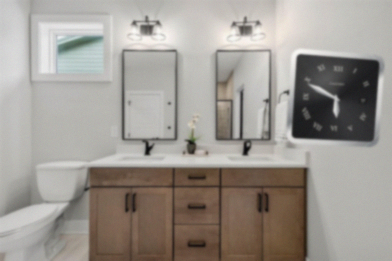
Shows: 5:49
